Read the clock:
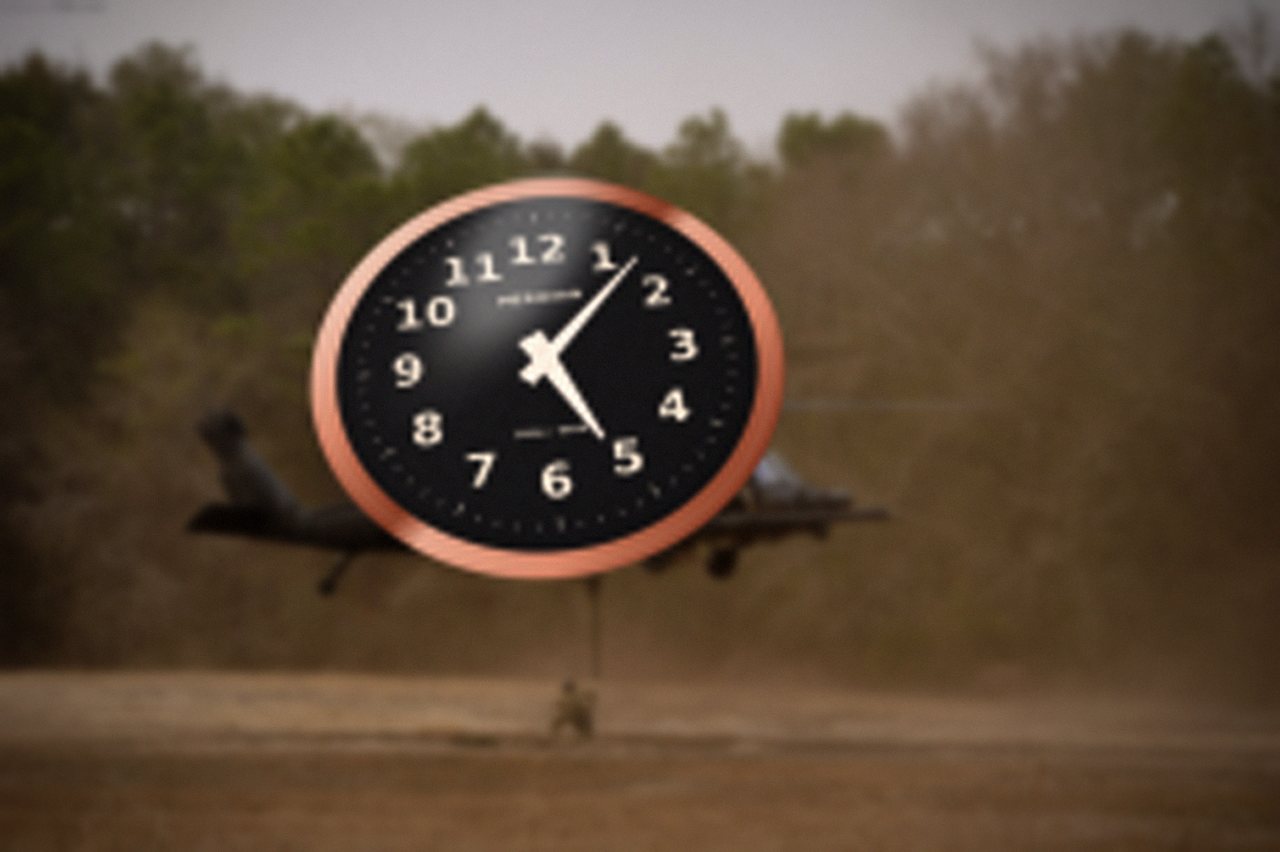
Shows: 5:07
